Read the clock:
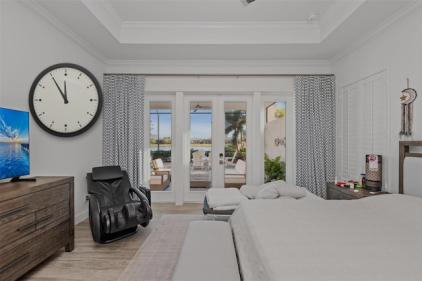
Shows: 11:55
